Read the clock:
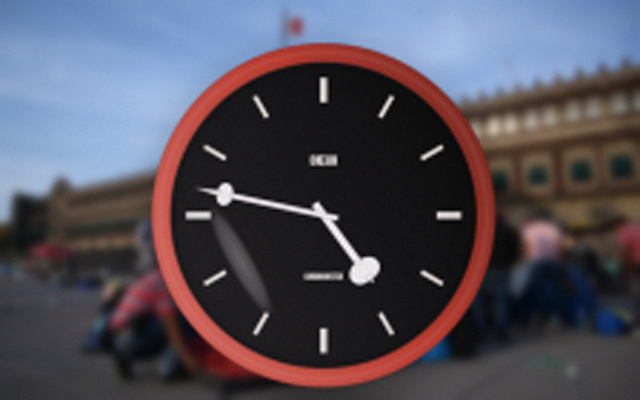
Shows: 4:47
